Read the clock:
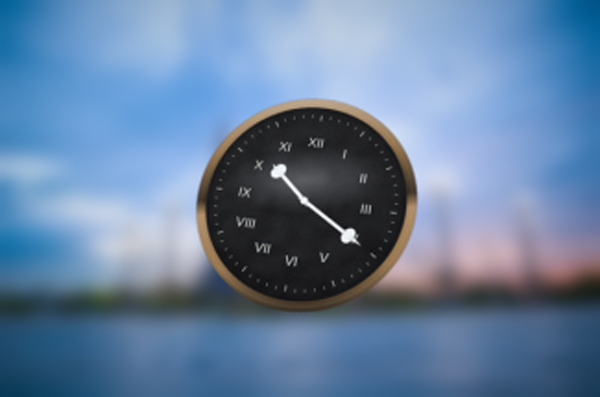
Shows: 10:20
